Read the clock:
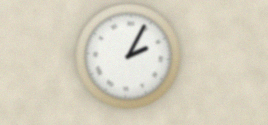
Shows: 2:04
